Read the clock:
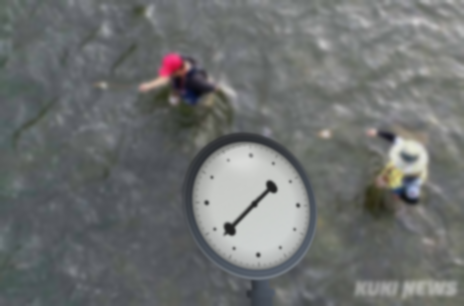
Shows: 1:38
